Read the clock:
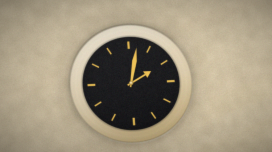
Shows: 2:02
